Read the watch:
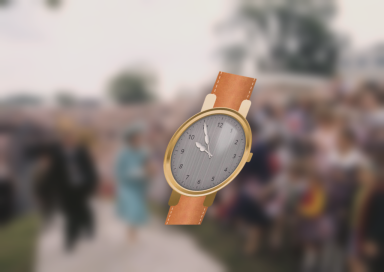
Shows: 9:55
